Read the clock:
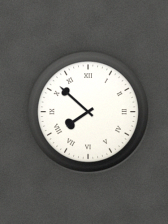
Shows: 7:52
